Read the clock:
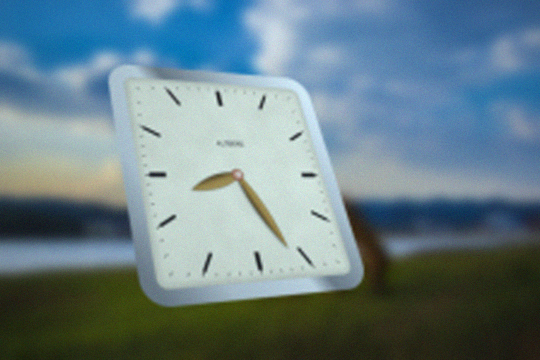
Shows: 8:26
